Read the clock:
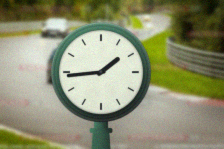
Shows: 1:44
